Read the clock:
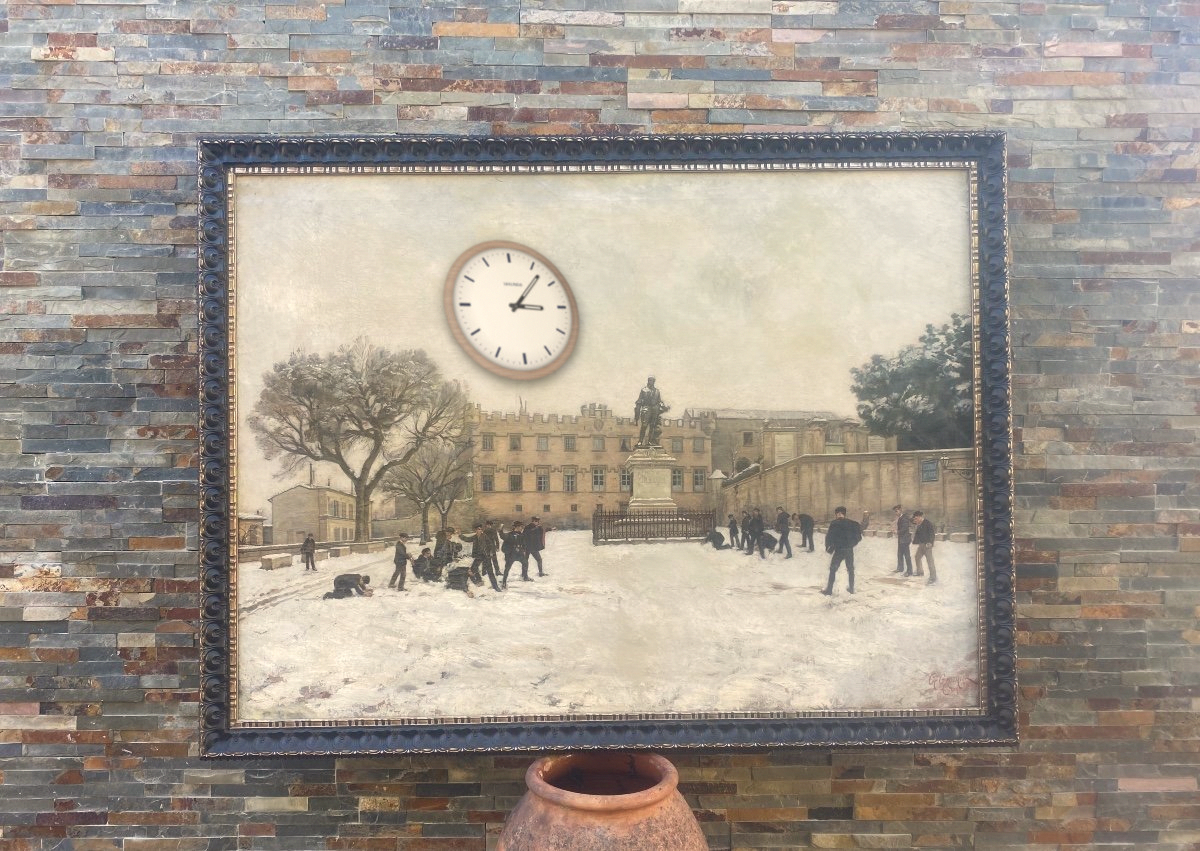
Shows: 3:07
